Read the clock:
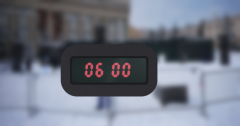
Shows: 6:00
